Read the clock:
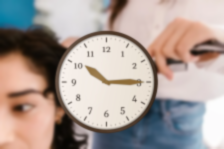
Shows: 10:15
